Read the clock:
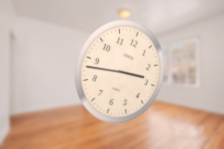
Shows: 2:43
